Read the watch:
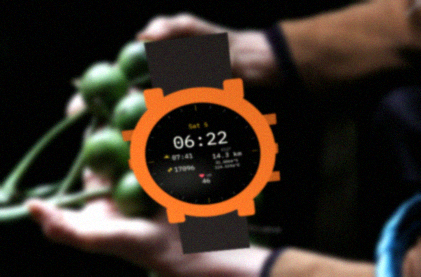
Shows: 6:22
